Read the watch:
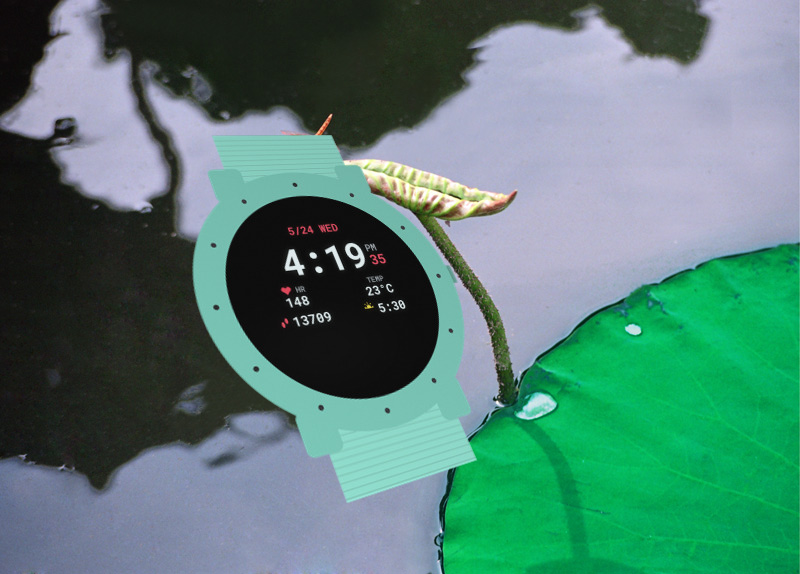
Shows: 4:19:35
